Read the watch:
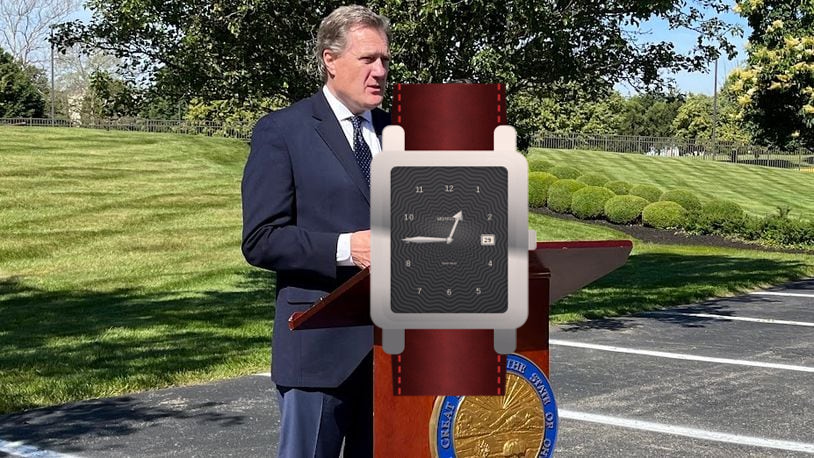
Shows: 12:45
